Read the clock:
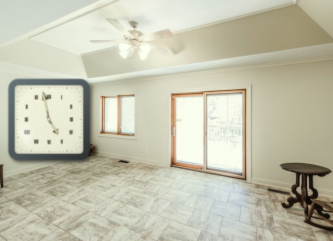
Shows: 4:58
